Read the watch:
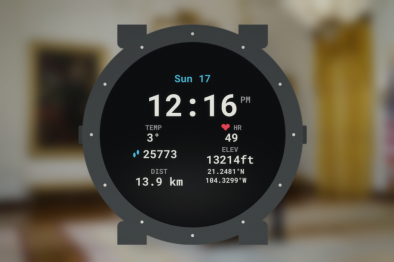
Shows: 12:16
